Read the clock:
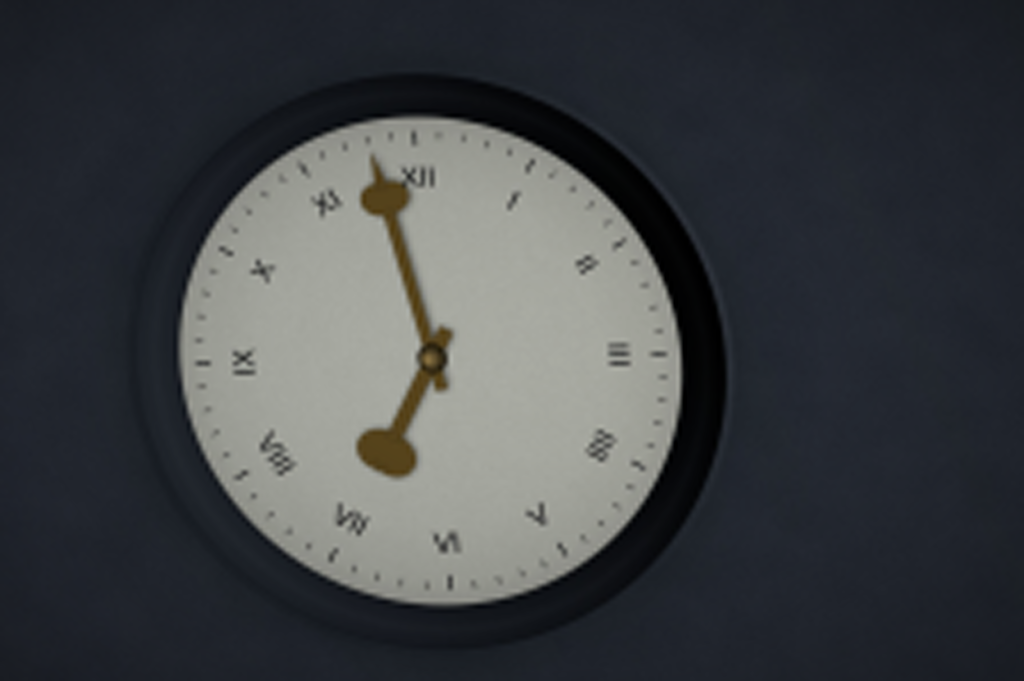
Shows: 6:58
